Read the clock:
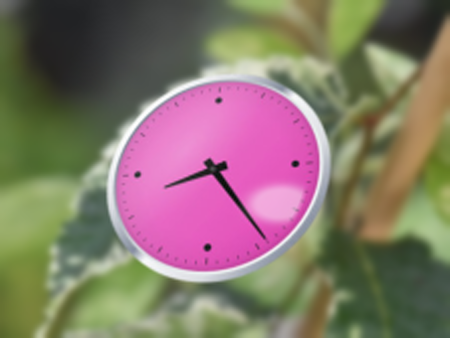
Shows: 8:24
